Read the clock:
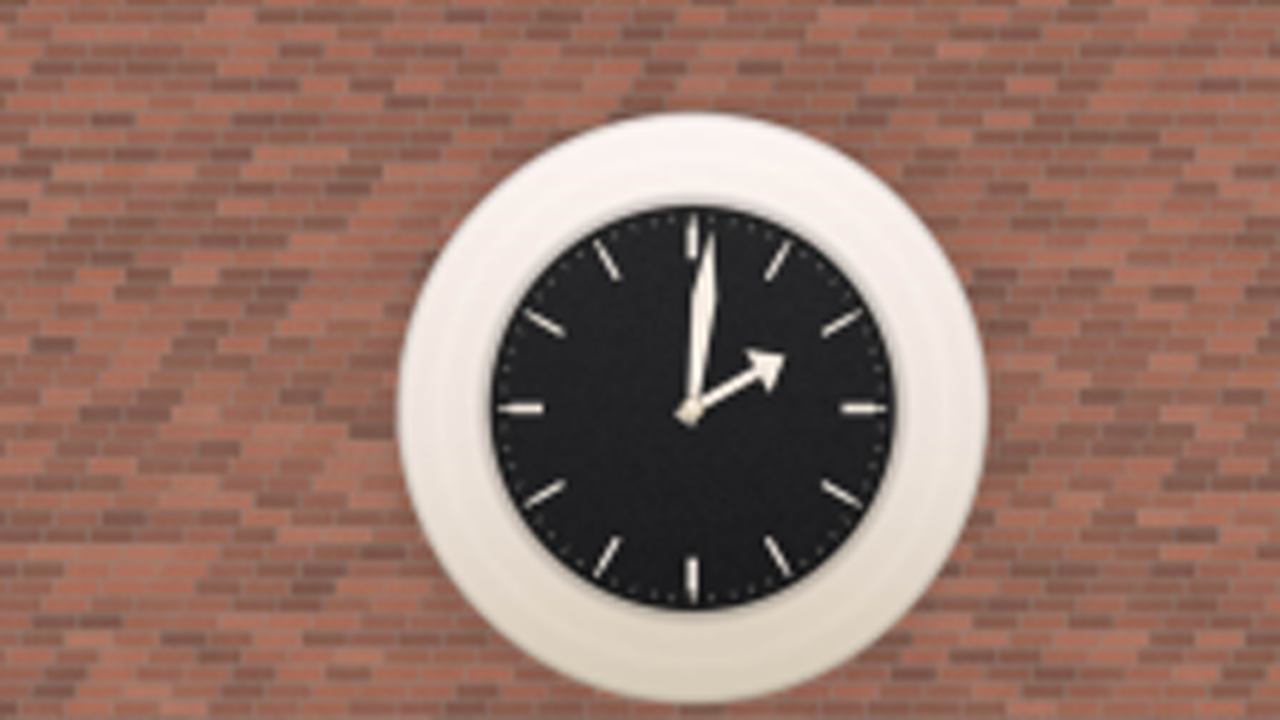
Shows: 2:01
